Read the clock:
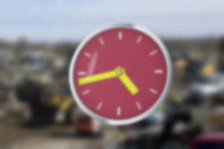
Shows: 4:43
